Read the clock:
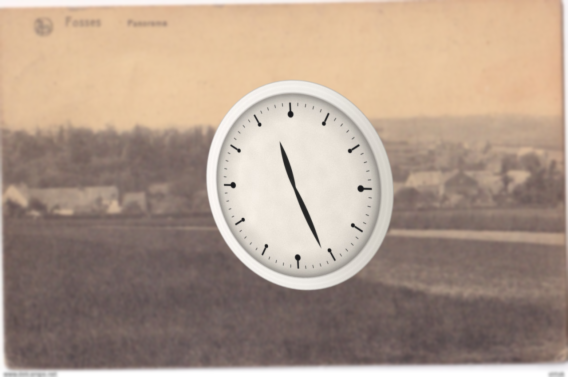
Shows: 11:26
